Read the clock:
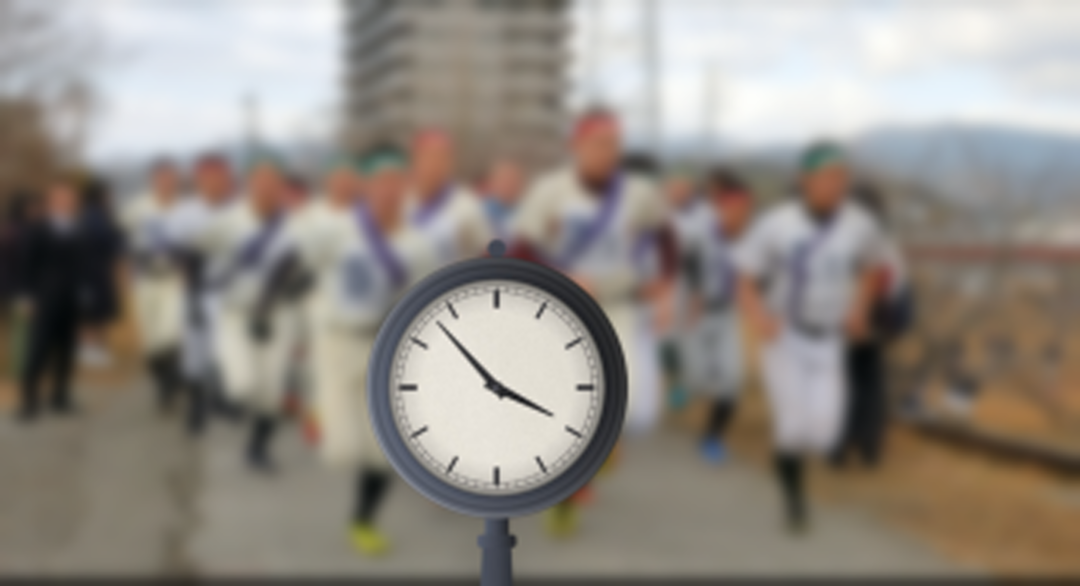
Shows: 3:53
